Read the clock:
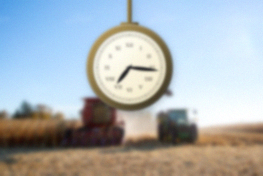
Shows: 7:16
